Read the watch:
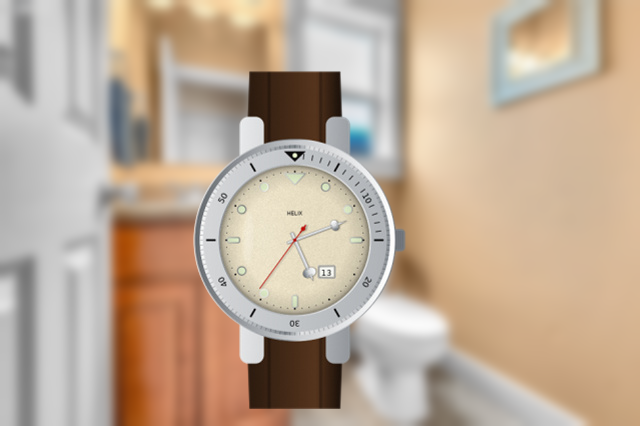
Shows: 5:11:36
